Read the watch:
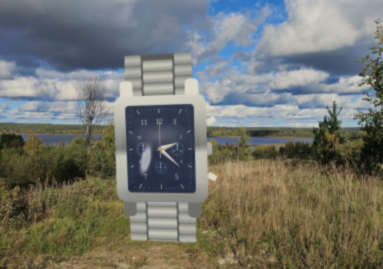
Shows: 2:22
